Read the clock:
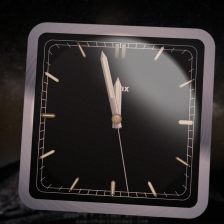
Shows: 11:57:28
